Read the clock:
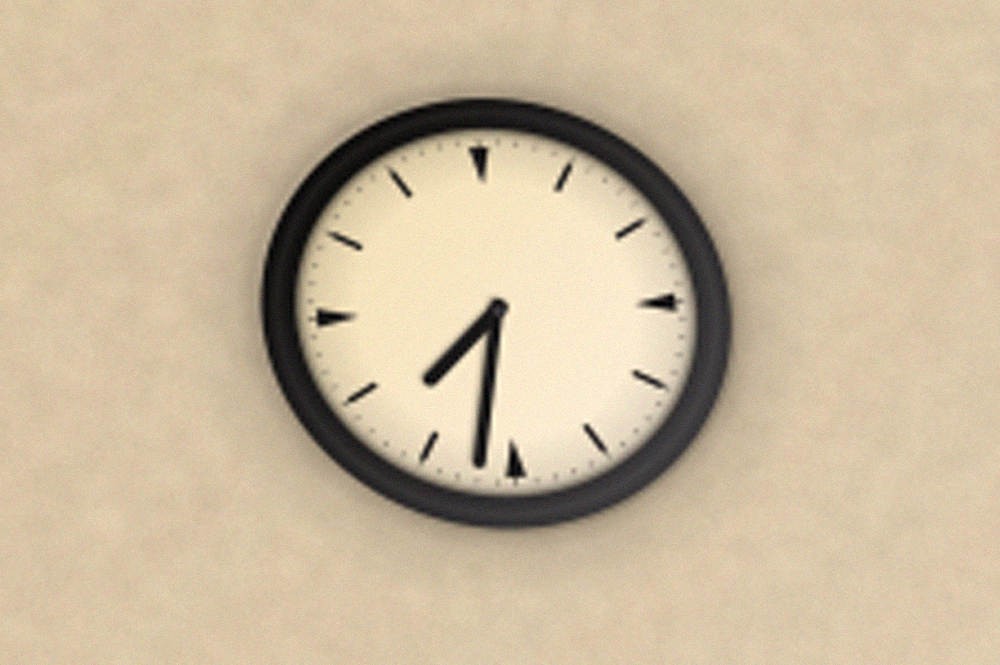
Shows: 7:32
